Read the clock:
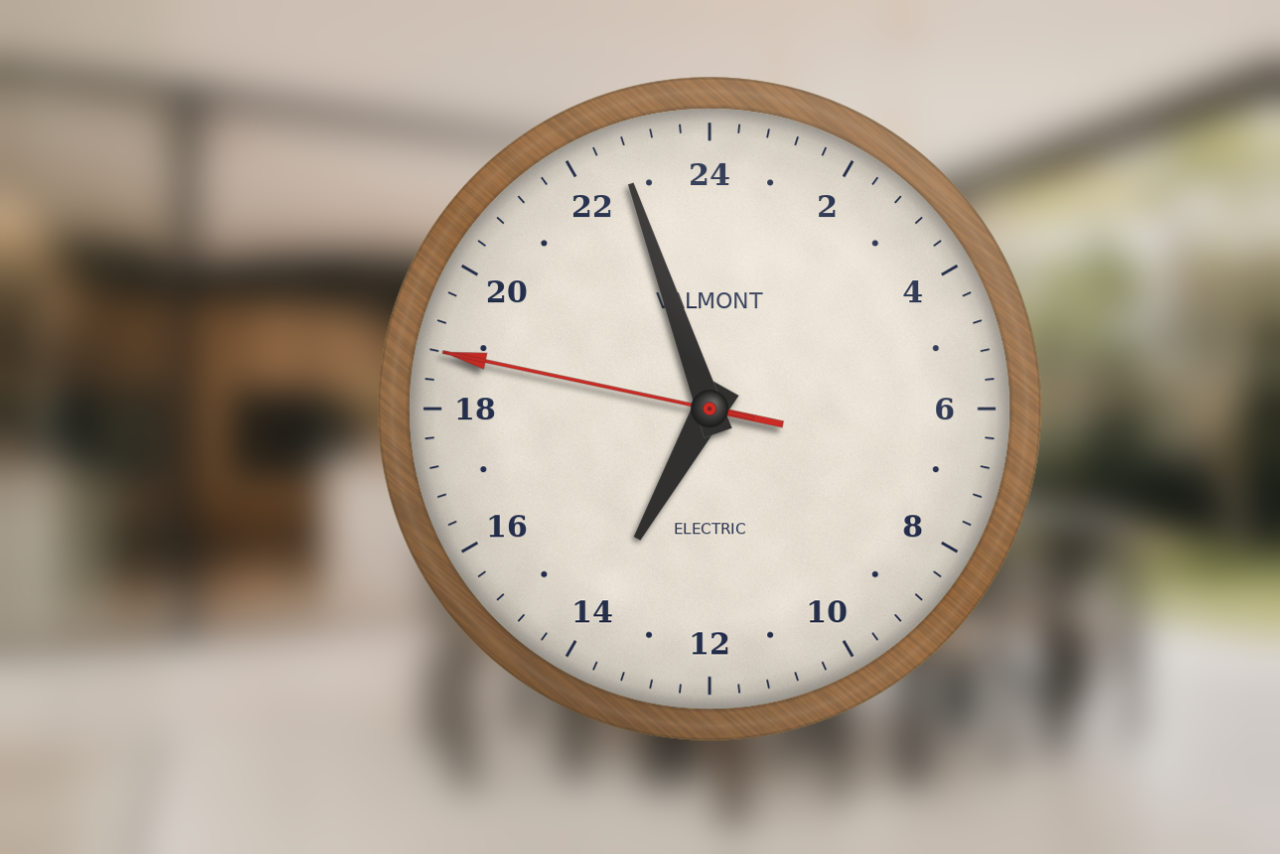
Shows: 13:56:47
